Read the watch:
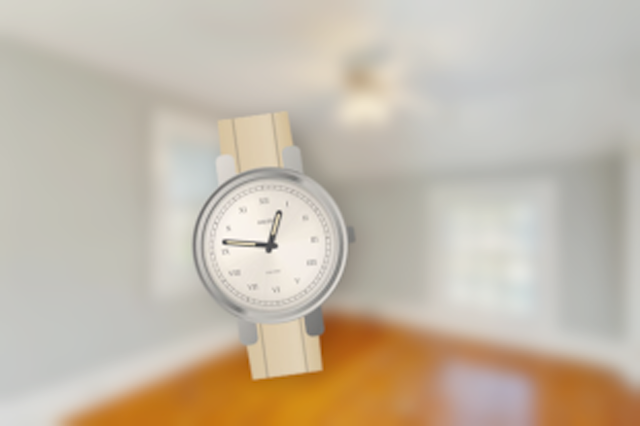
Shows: 12:47
